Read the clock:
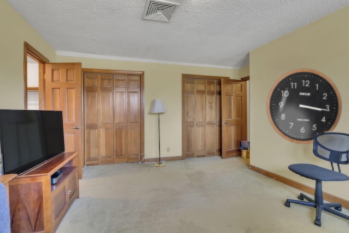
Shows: 3:16
